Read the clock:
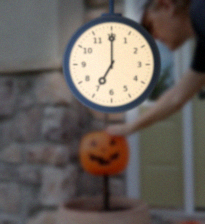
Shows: 7:00
